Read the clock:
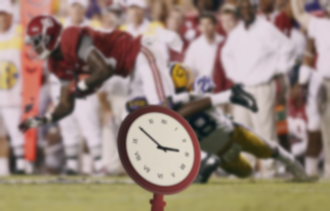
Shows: 2:50
